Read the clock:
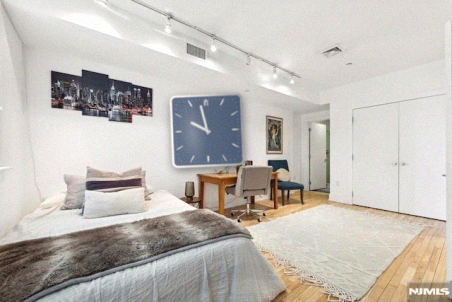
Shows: 9:58
